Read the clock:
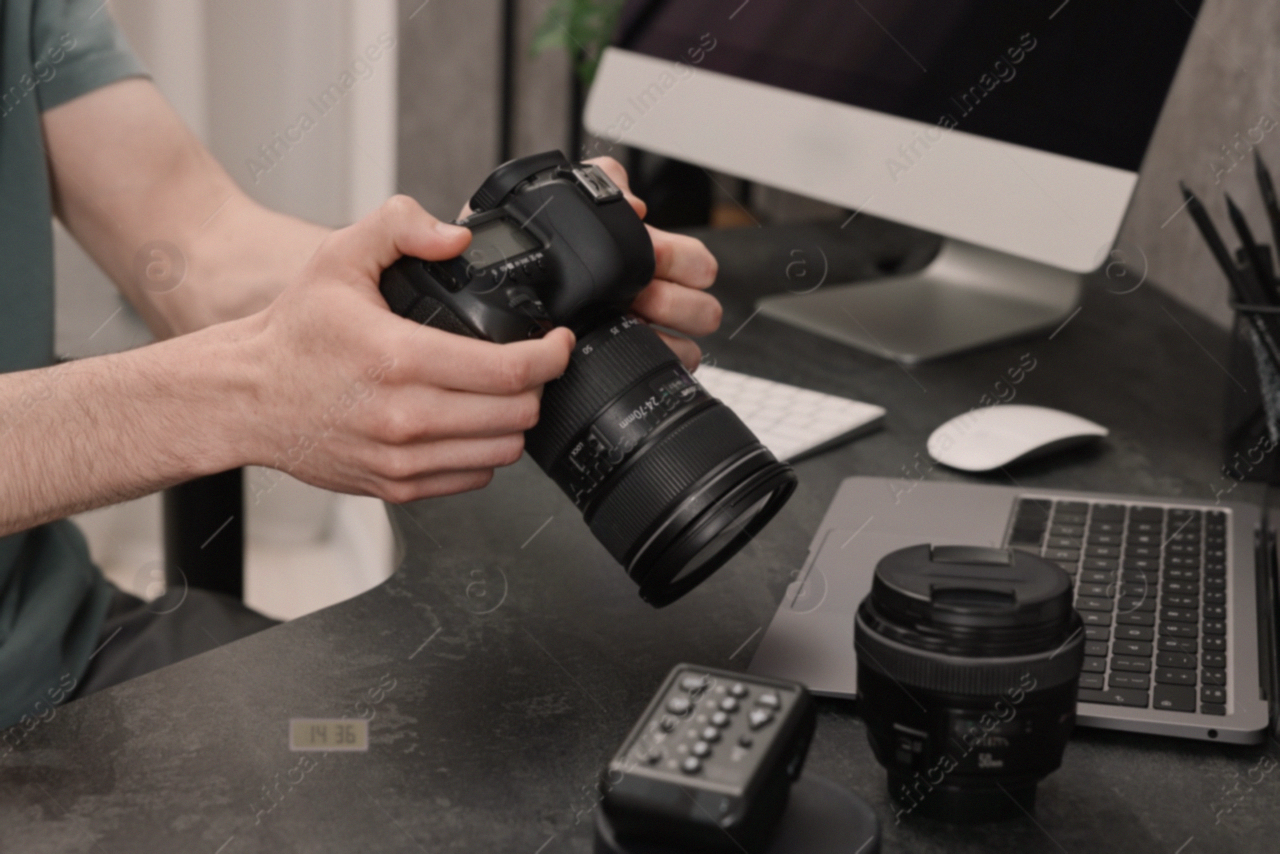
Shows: 14:36
